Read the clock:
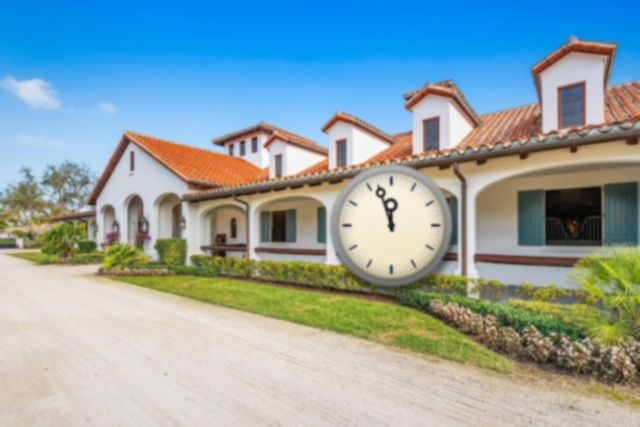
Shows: 11:57
